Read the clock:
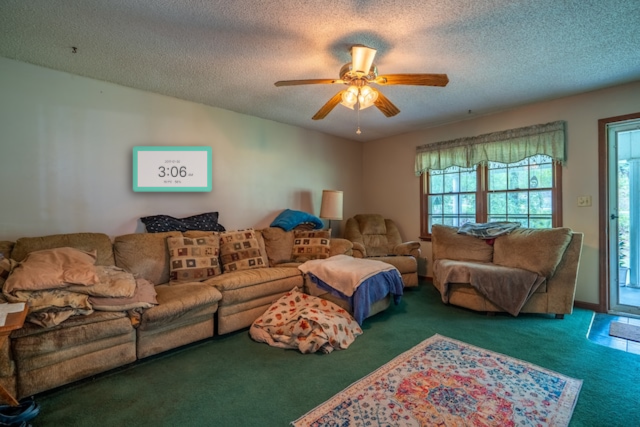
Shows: 3:06
